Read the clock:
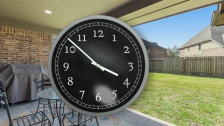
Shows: 3:52
